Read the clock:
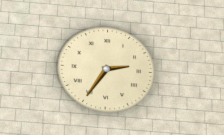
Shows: 2:35
